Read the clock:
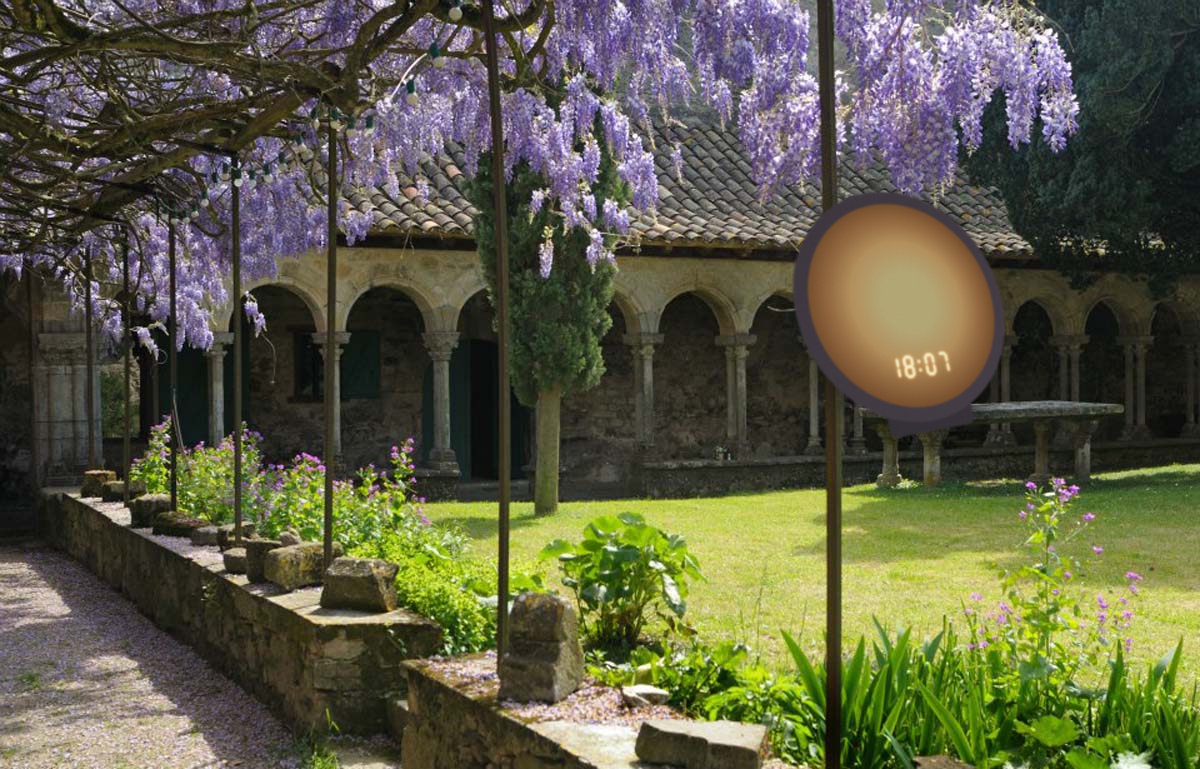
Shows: 18:07
